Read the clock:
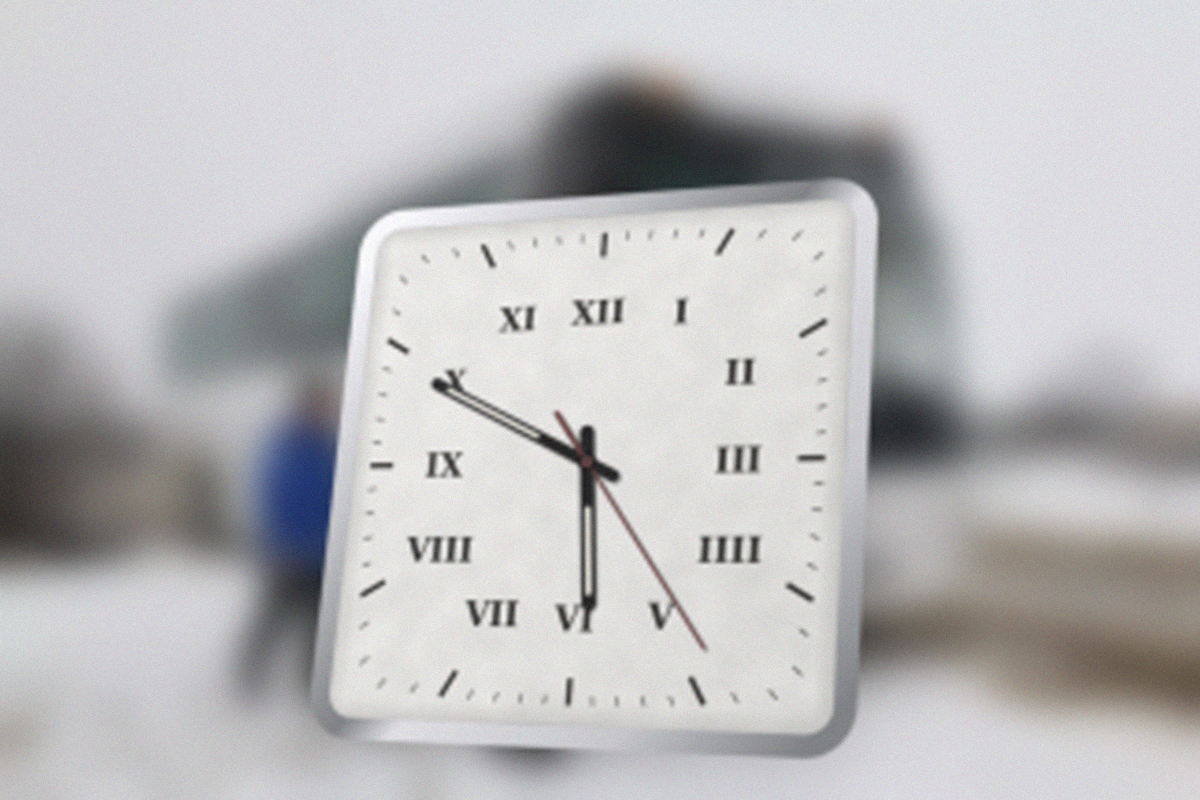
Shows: 5:49:24
